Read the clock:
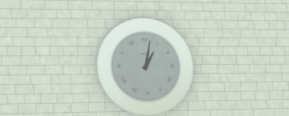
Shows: 1:02
